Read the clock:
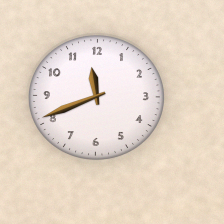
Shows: 11:41
